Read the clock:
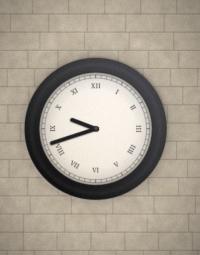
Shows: 9:42
